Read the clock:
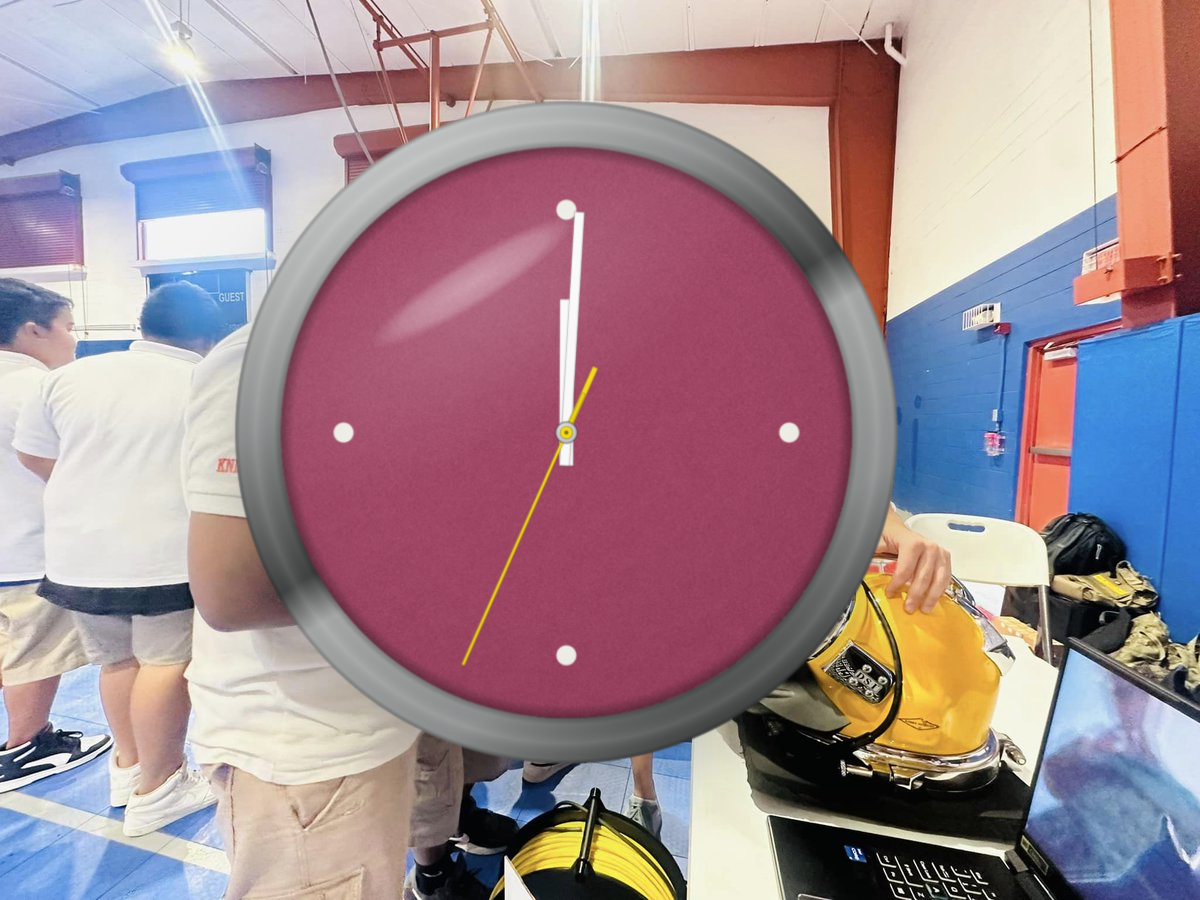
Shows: 12:00:34
